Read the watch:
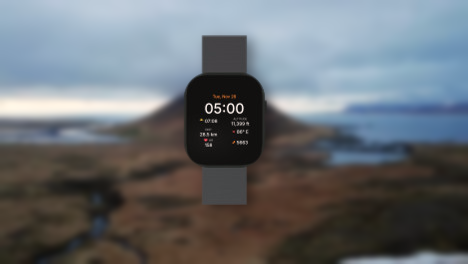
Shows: 5:00
